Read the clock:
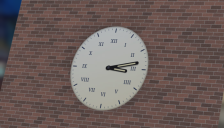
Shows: 3:13
